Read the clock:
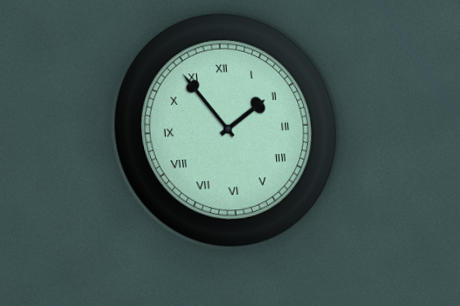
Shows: 1:54
